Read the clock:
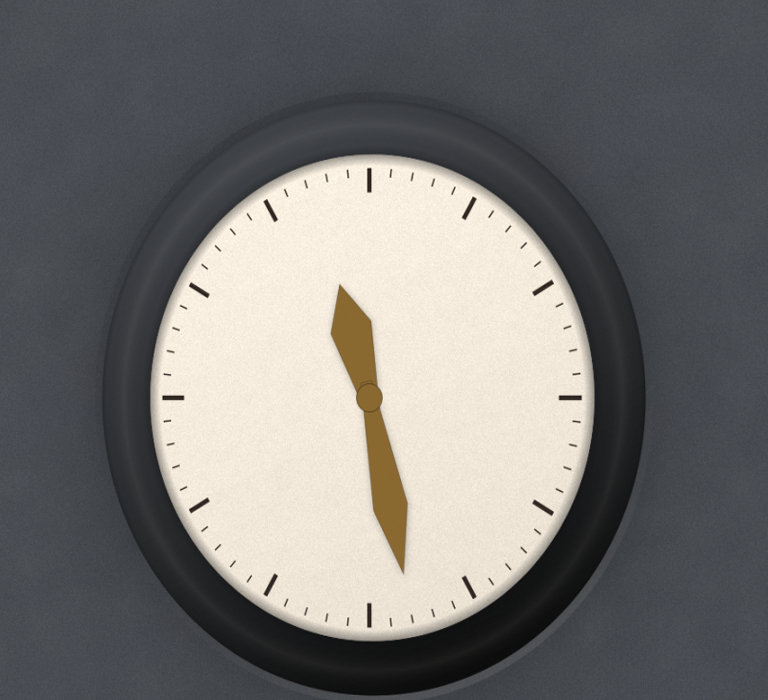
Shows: 11:28
